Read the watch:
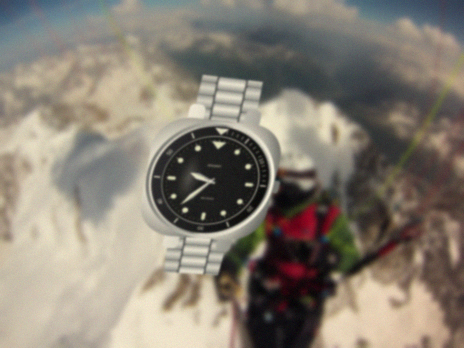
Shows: 9:37
